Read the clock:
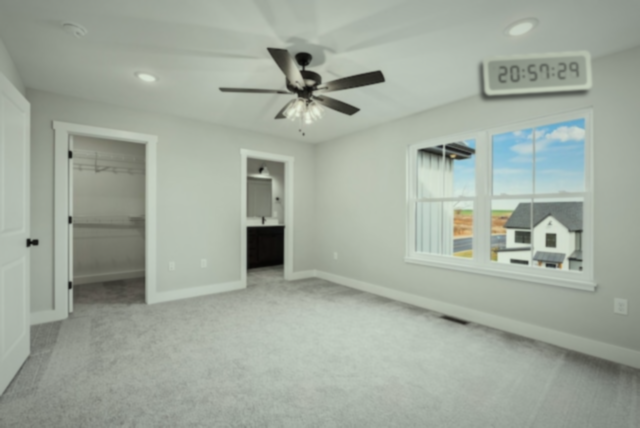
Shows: 20:57:29
